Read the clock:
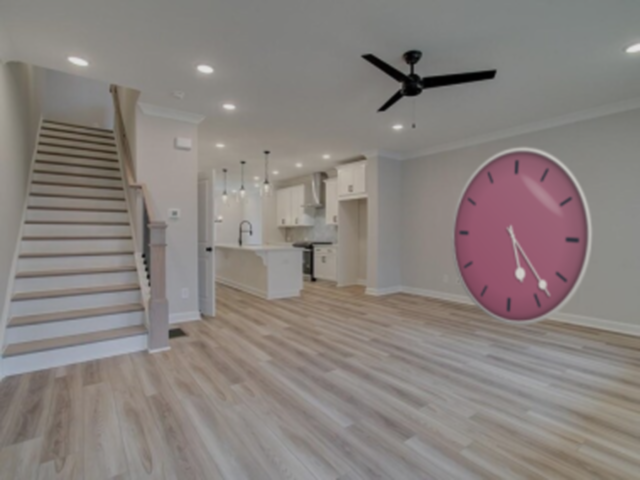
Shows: 5:23
